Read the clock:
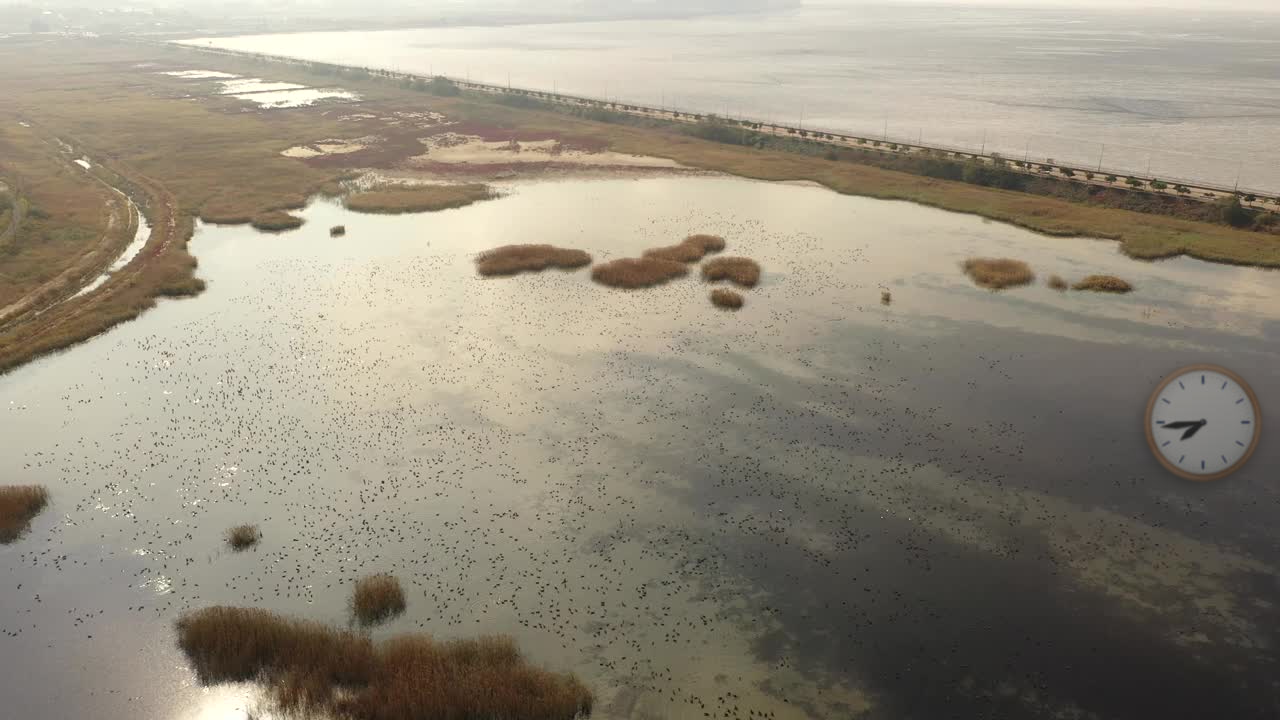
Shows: 7:44
